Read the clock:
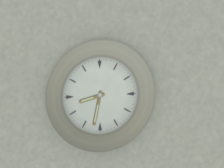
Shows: 8:32
